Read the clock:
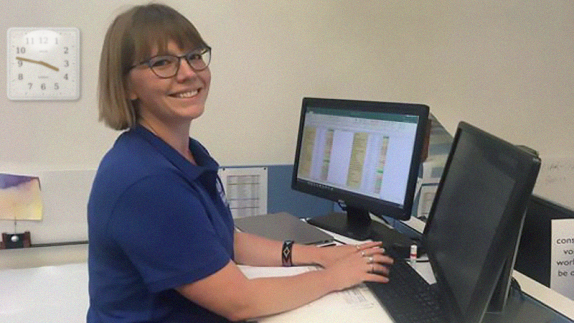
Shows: 3:47
